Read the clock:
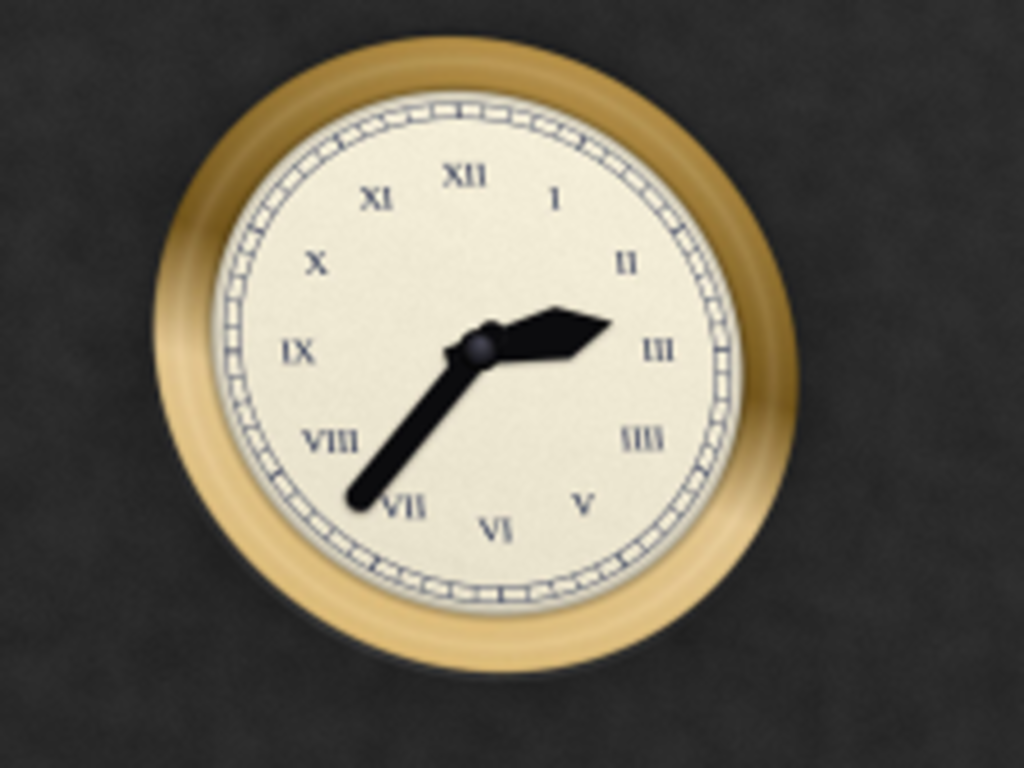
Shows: 2:37
